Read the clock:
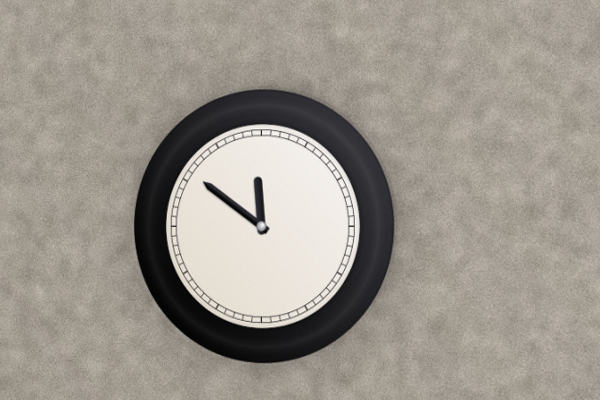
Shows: 11:51
